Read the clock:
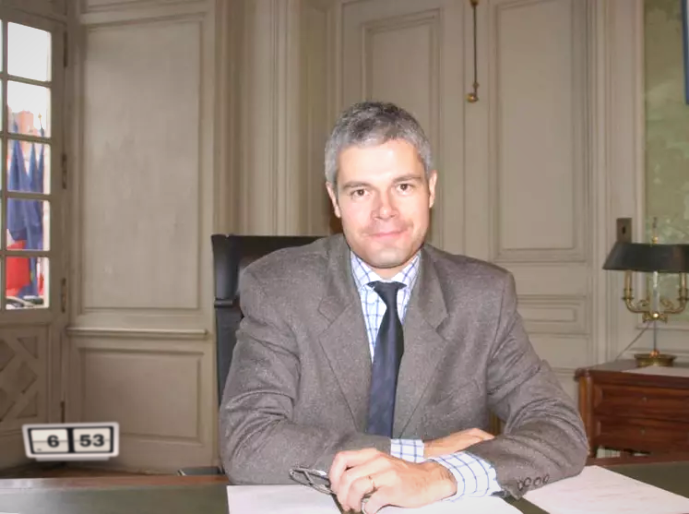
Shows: 6:53
